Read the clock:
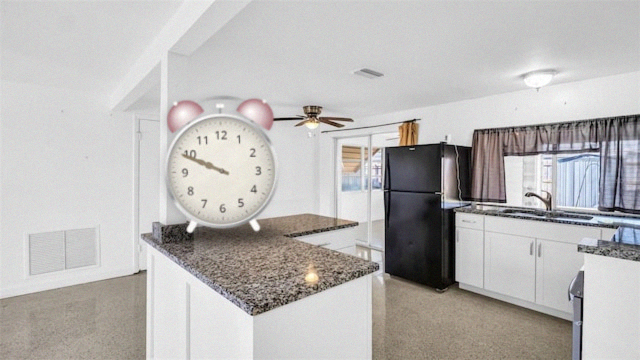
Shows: 9:49
